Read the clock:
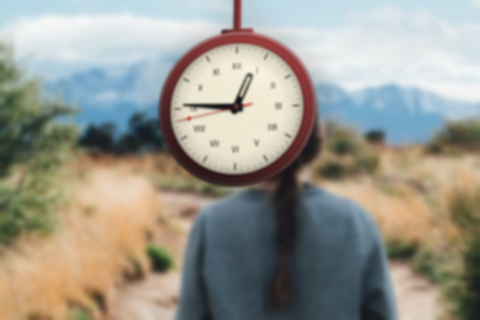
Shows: 12:45:43
